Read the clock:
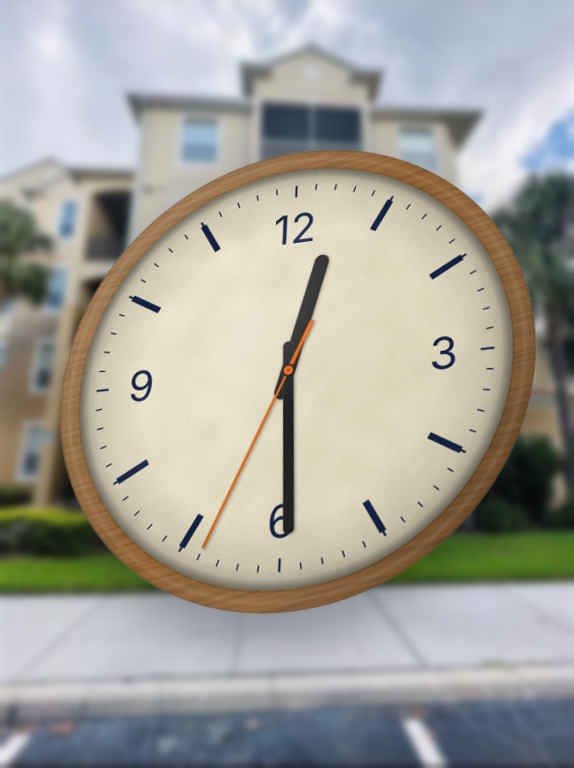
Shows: 12:29:34
